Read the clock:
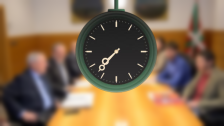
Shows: 7:37
